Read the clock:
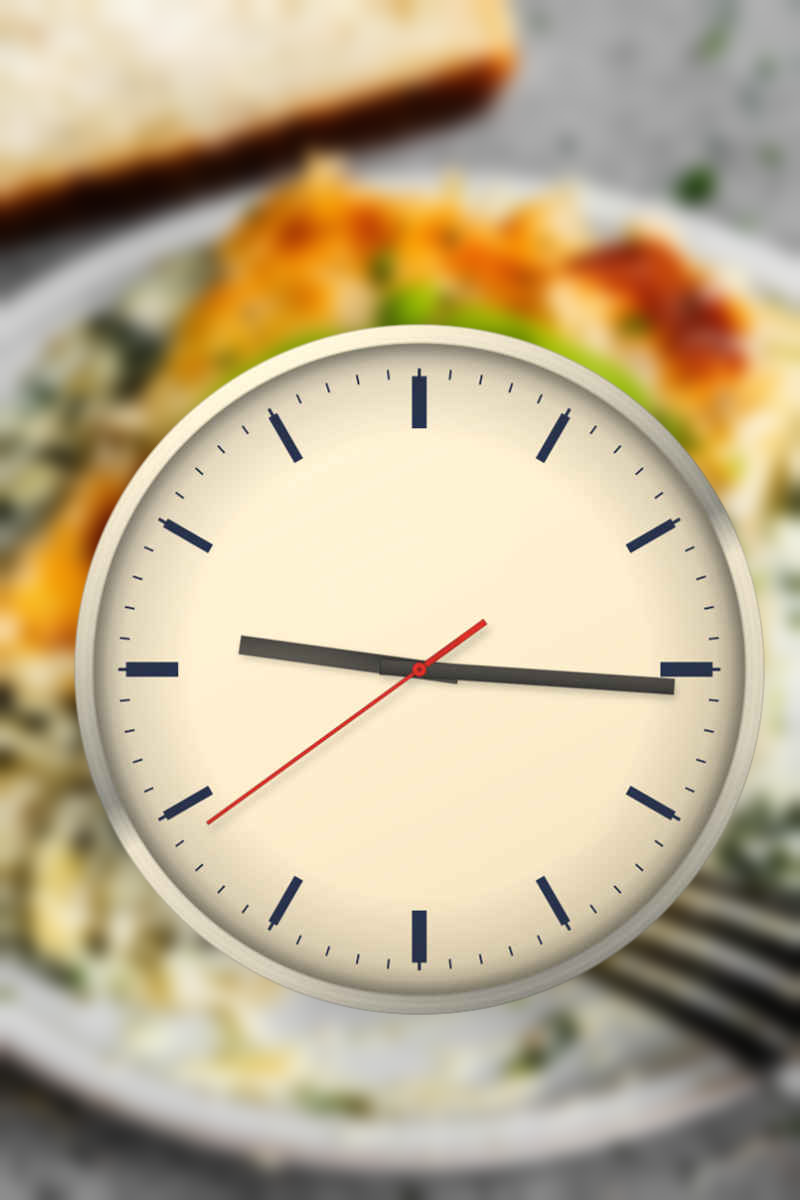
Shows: 9:15:39
